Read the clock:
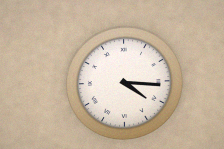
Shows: 4:16
